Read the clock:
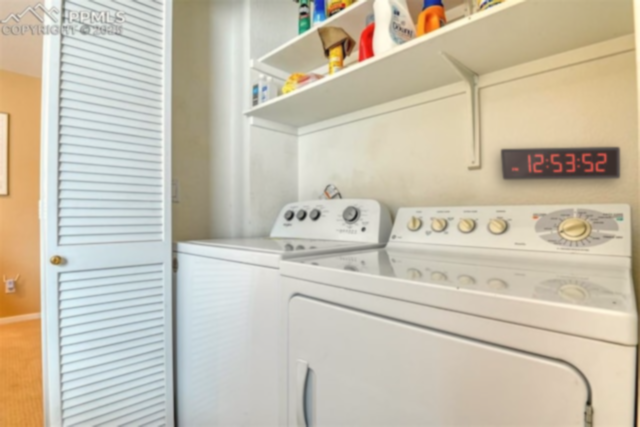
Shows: 12:53:52
